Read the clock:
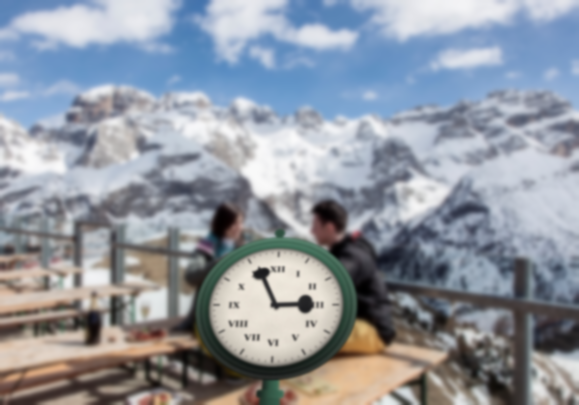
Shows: 2:56
